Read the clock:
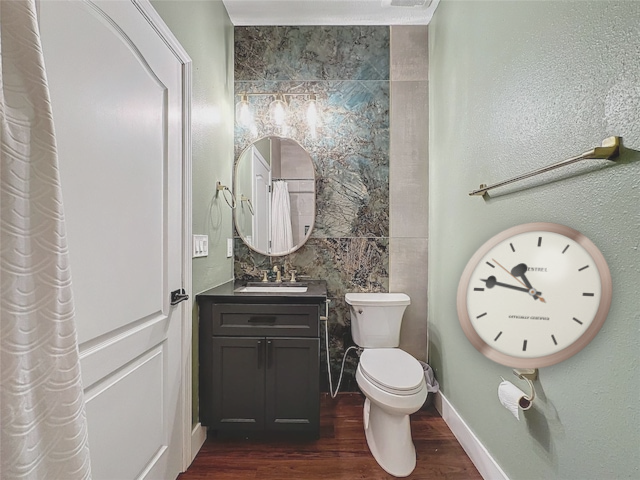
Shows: 10:46:51
